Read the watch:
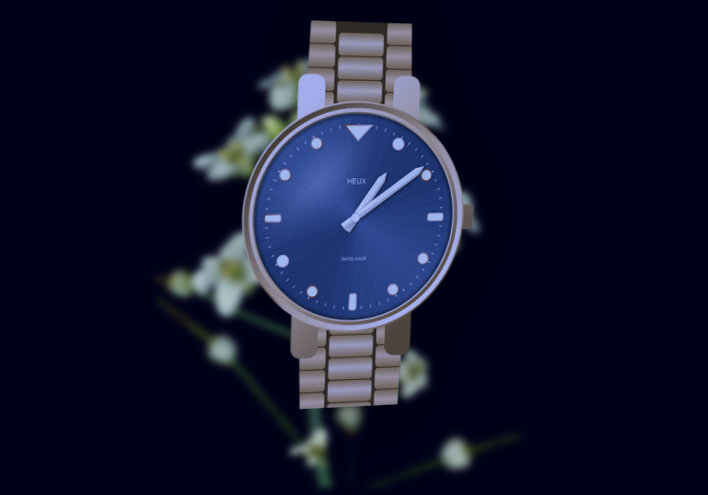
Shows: 1:09
